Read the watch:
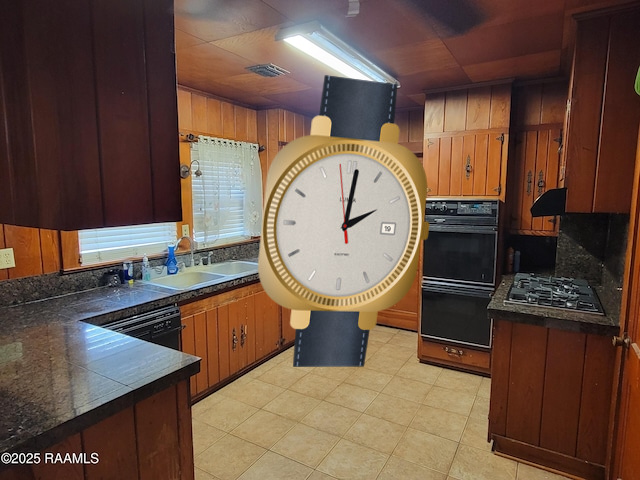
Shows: 2:00:58
